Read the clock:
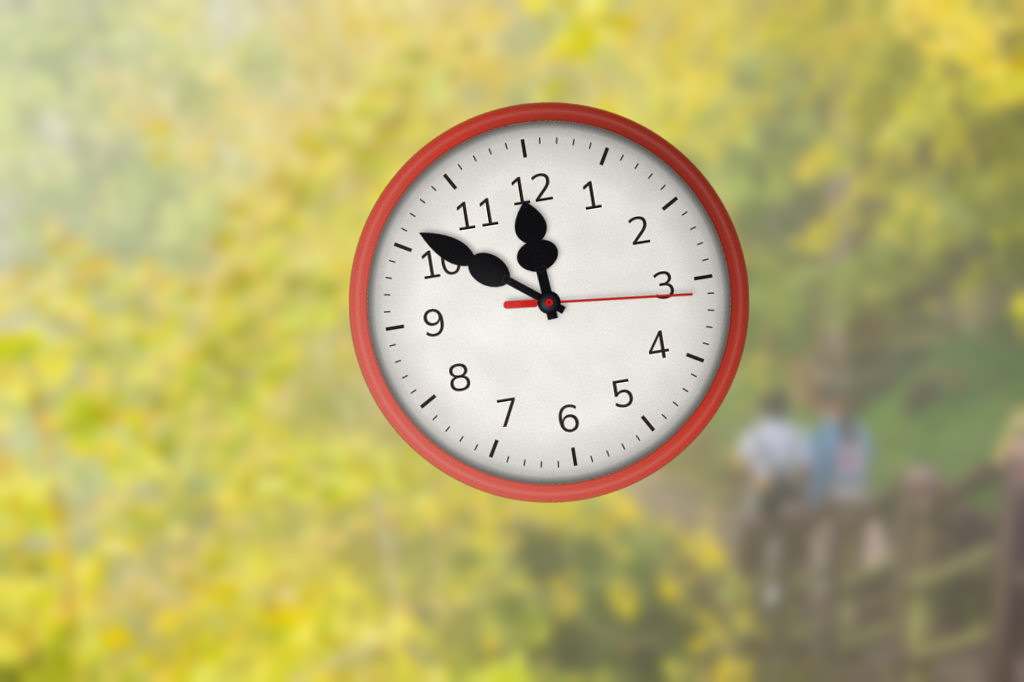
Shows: 11:51:16
